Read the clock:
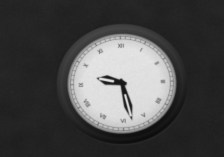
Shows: 9:28
